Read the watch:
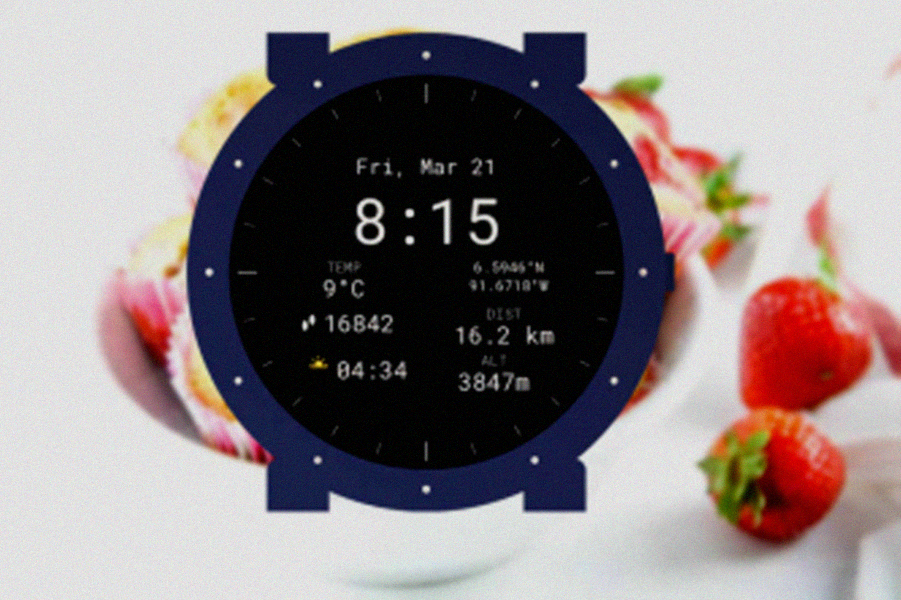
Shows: 8:15
